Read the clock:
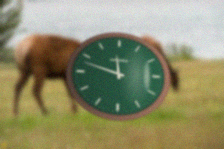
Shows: 11:48
